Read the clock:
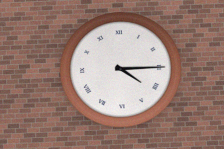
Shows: 4:15
